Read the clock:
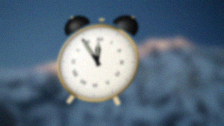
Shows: 11:54
